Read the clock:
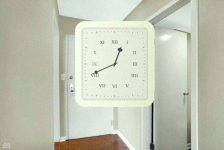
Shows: 12:41
